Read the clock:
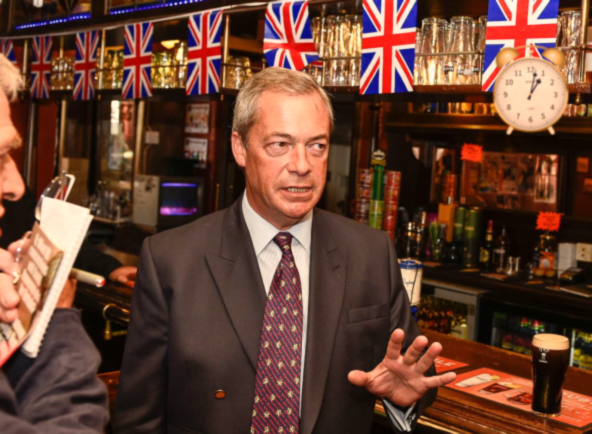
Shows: 1:02
